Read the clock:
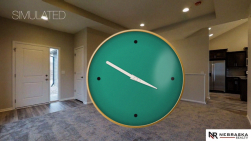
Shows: 3:50
